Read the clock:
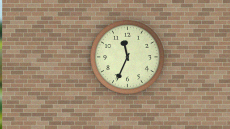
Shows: 11:34
